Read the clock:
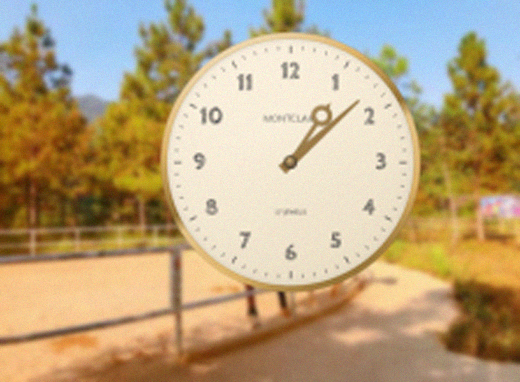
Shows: 1:08
